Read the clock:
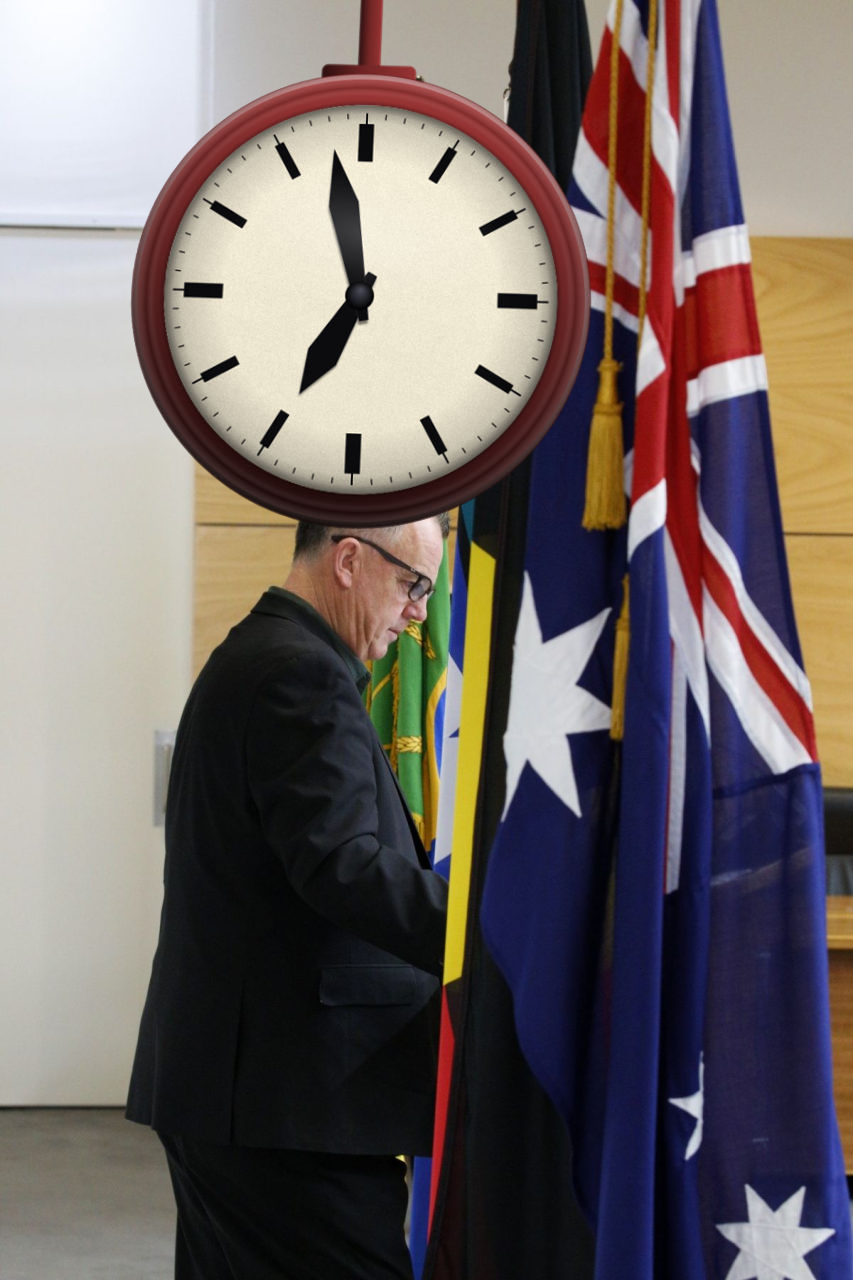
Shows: 6:58
